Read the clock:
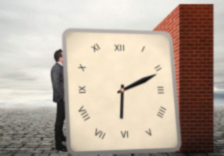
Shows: 6:11
